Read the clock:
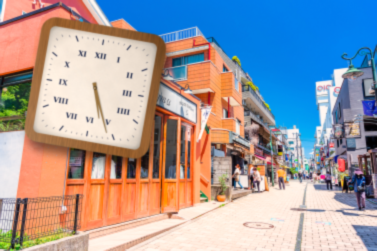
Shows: 5:26
